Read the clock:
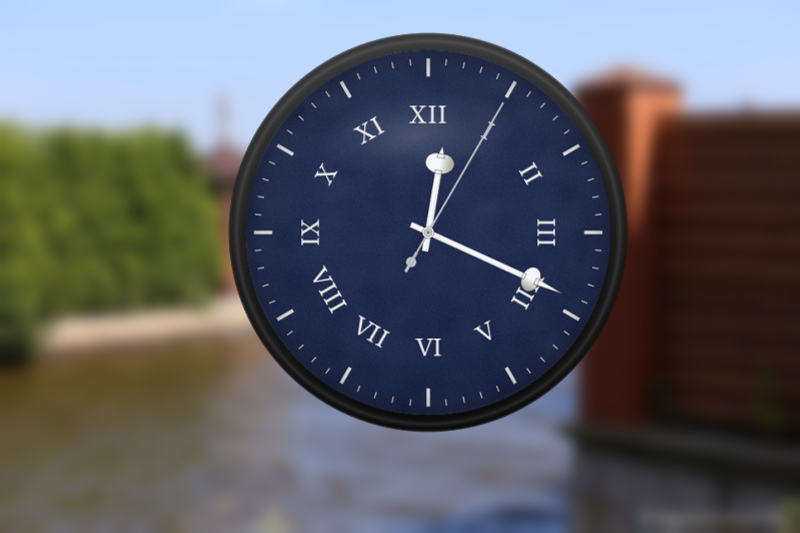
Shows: 12:19:05
